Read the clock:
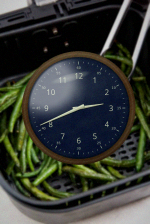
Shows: 2:41
